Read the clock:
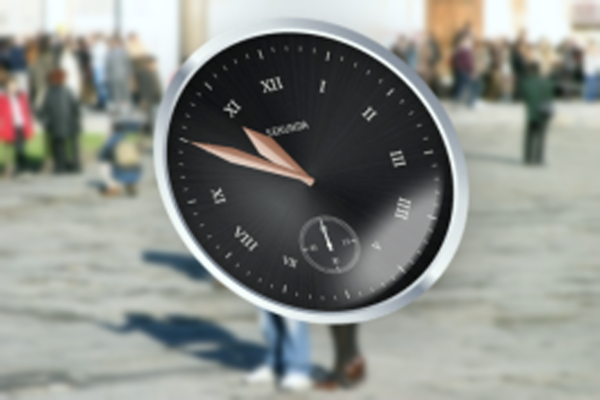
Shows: 10:50
